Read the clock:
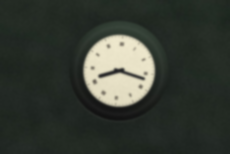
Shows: 8:17
